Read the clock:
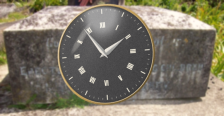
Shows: 1:54
